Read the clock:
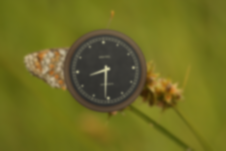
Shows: 8:31
